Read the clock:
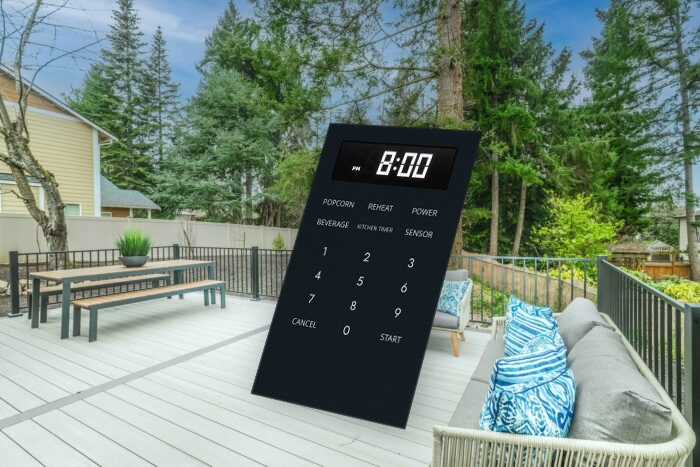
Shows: 8:00
